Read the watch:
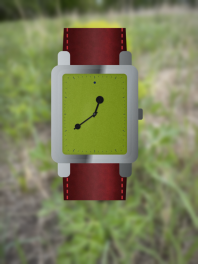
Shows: 12:39
